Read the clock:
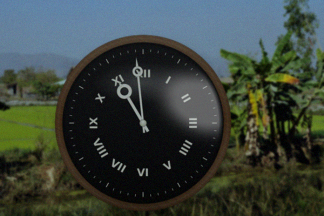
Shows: 10:59
